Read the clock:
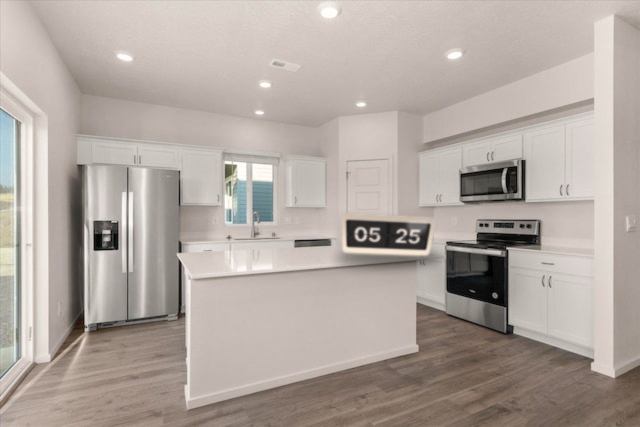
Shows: 5:25
